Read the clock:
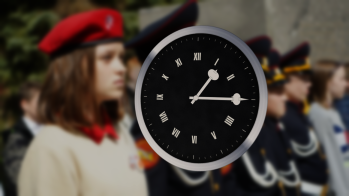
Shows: 1:15
